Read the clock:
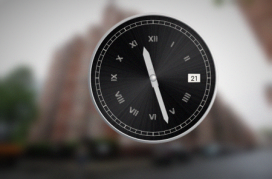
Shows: 11:27
